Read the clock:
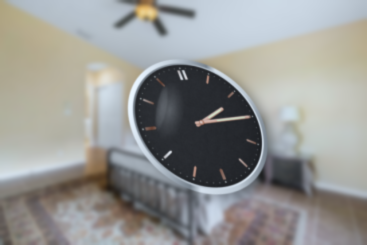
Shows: 2:15
